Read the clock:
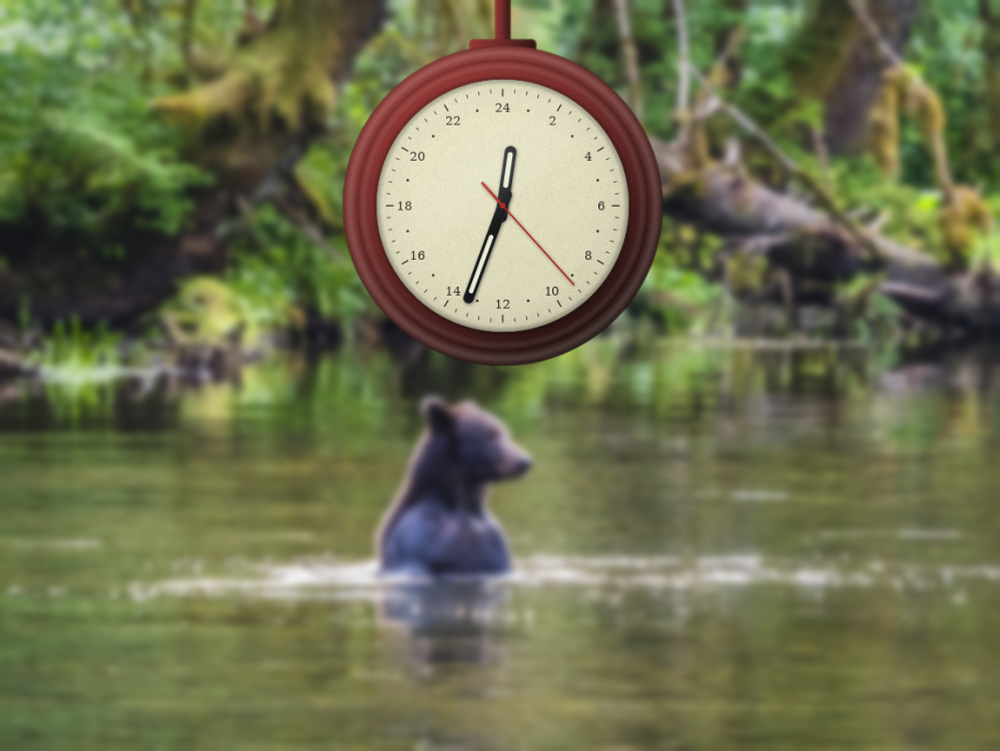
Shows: 0:33:23
